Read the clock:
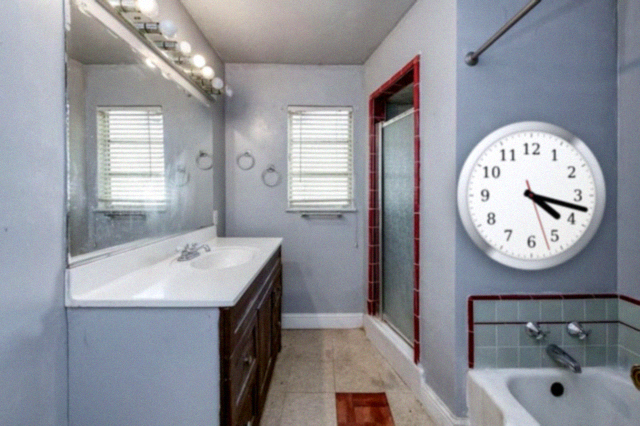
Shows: 4:17:27
